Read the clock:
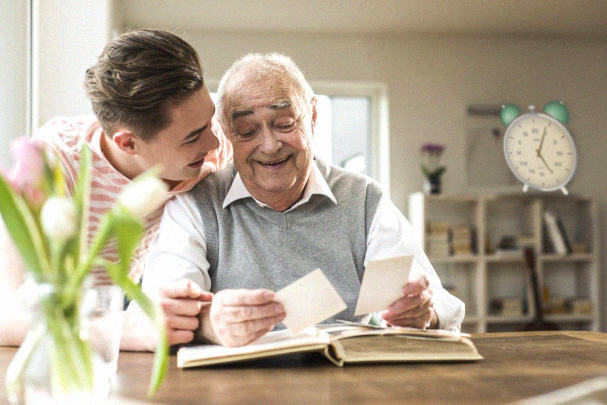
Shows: 5:04
